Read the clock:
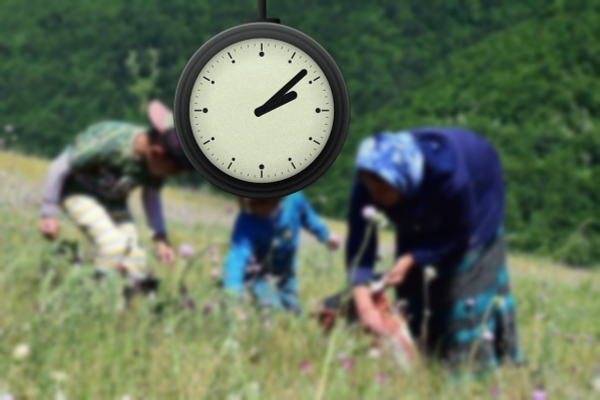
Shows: 2:08
